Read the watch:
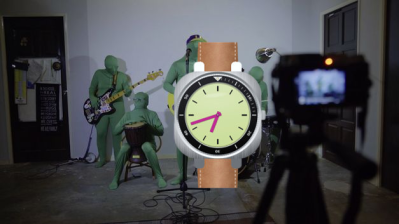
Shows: 6:42
